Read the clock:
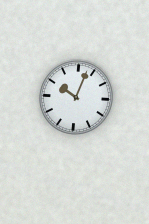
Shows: 10:03
